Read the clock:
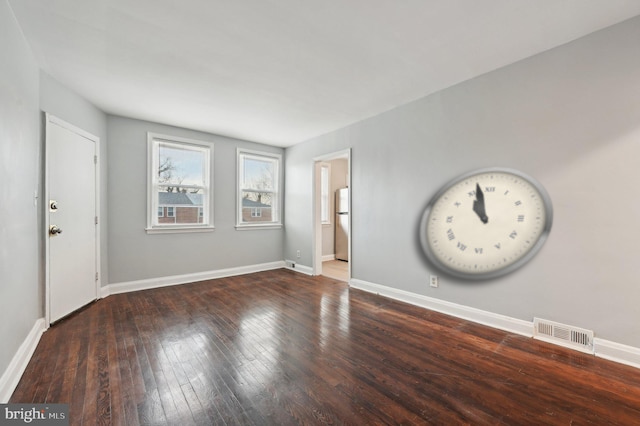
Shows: 10:57
